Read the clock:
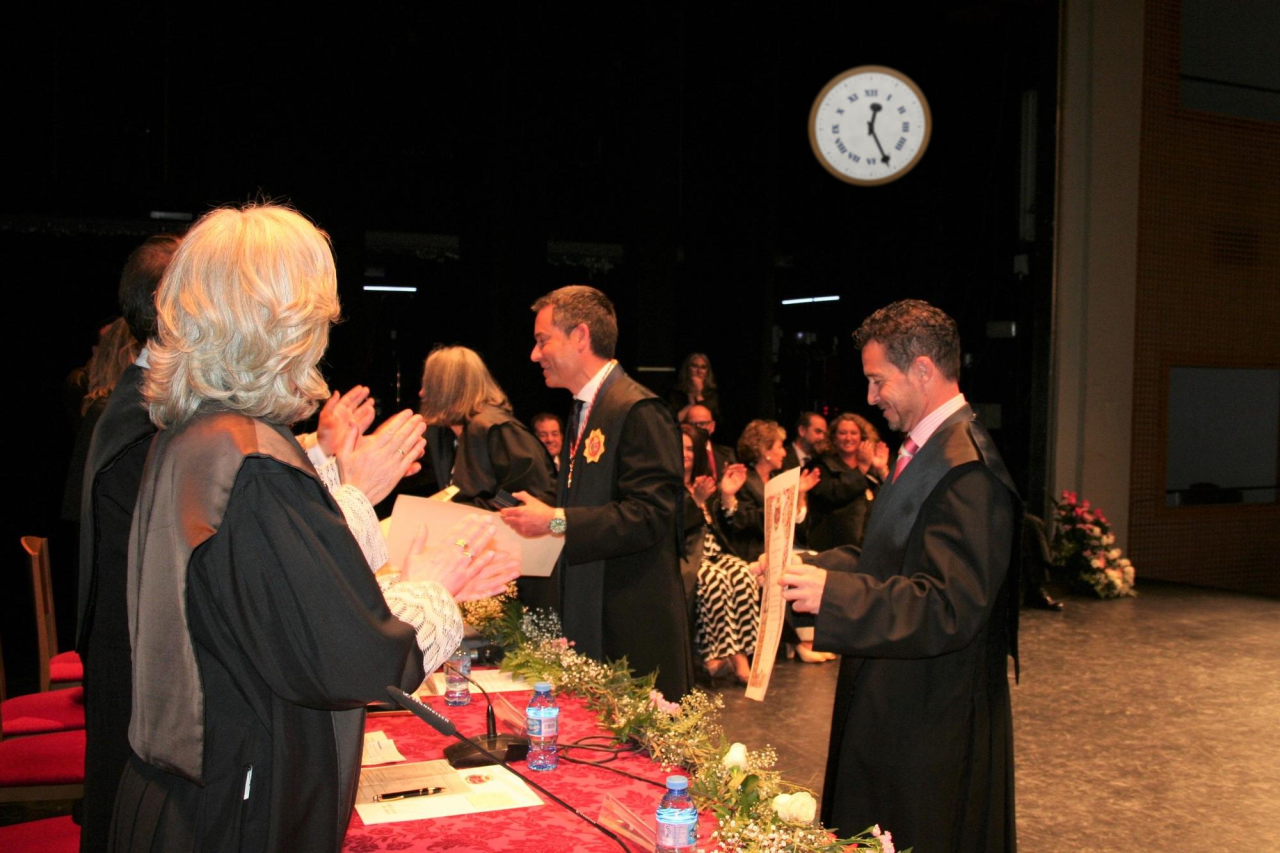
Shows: 12:26
